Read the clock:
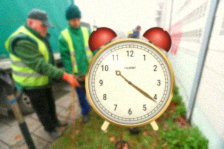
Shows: 10:21
